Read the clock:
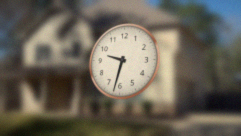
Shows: 9:32
